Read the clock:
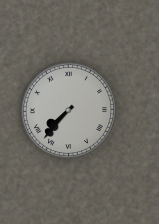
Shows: 7:37
